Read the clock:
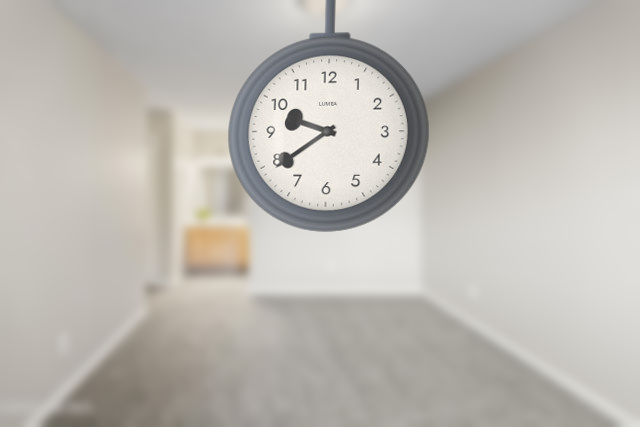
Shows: 9:39
